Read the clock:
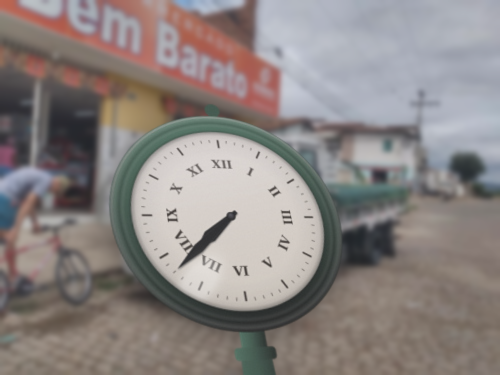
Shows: 7:38
